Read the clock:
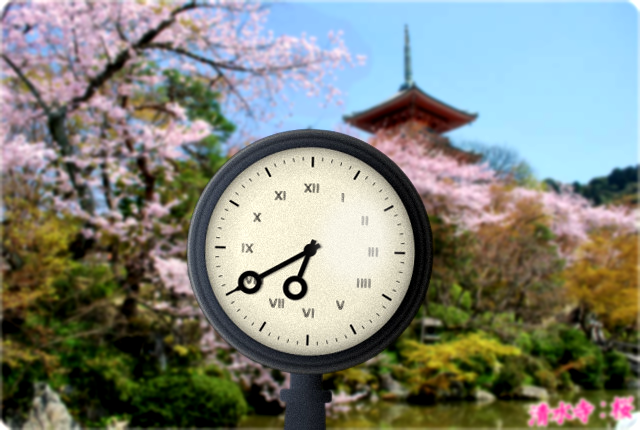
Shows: 6:40
